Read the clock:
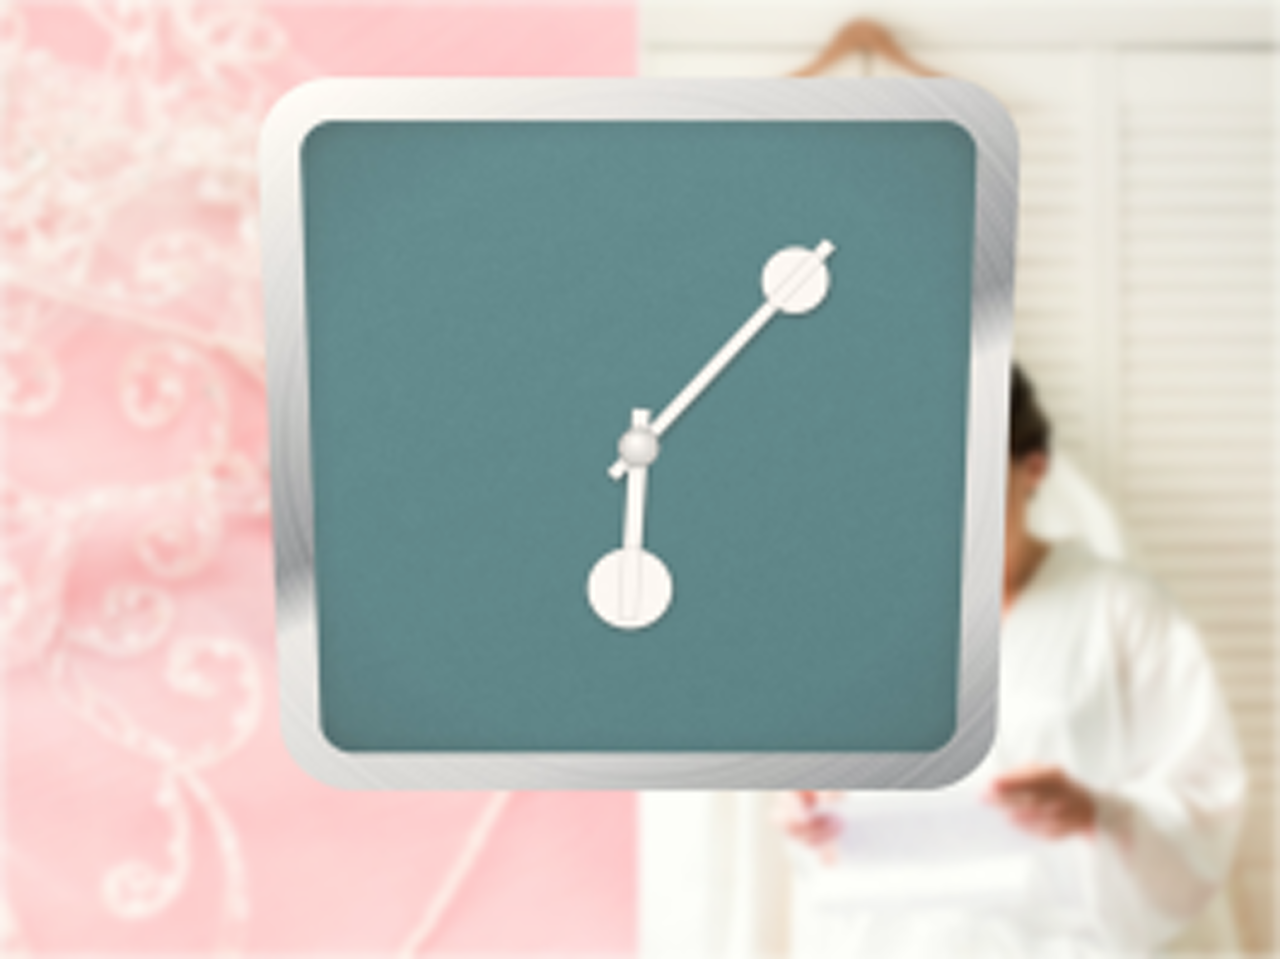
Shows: 6:07
